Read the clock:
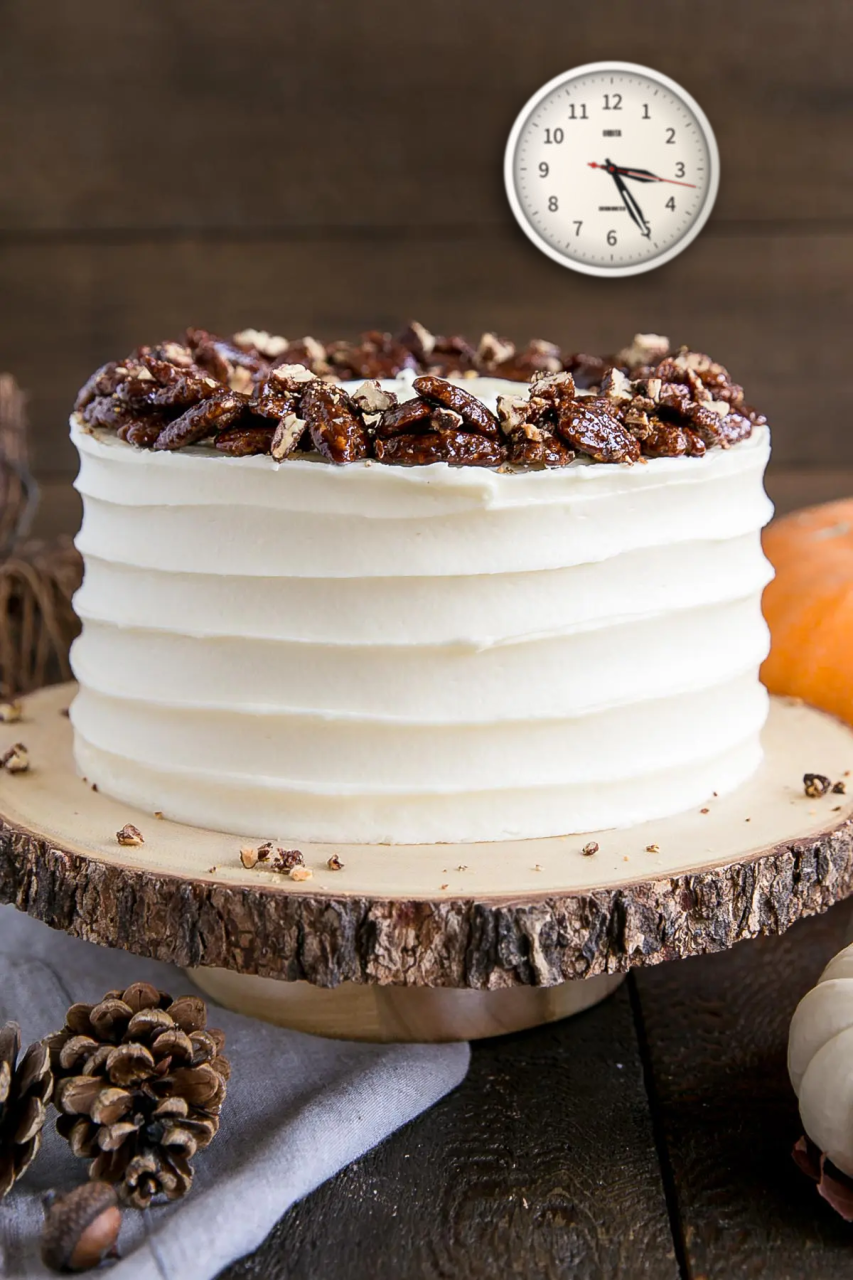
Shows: 3:25:17
